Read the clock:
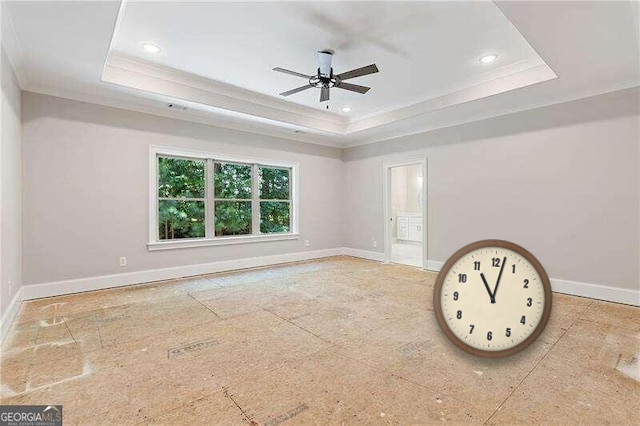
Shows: 11:02
